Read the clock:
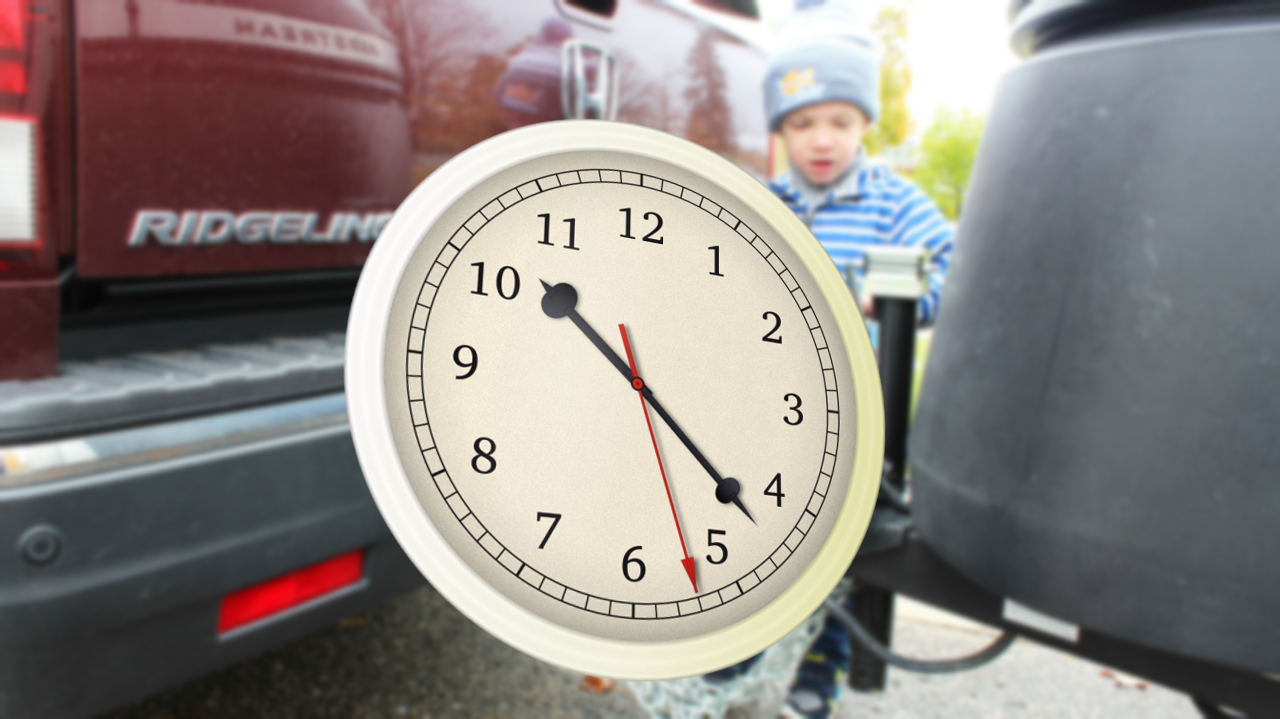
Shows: 10:22:27
